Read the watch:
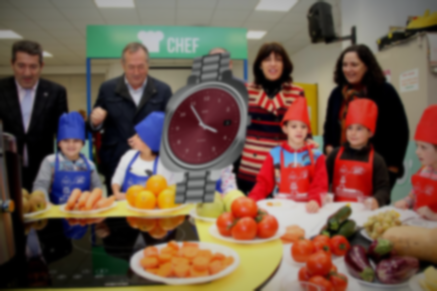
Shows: 3:54
